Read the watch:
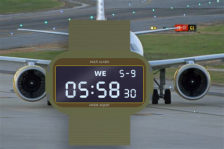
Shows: 5:58:30
